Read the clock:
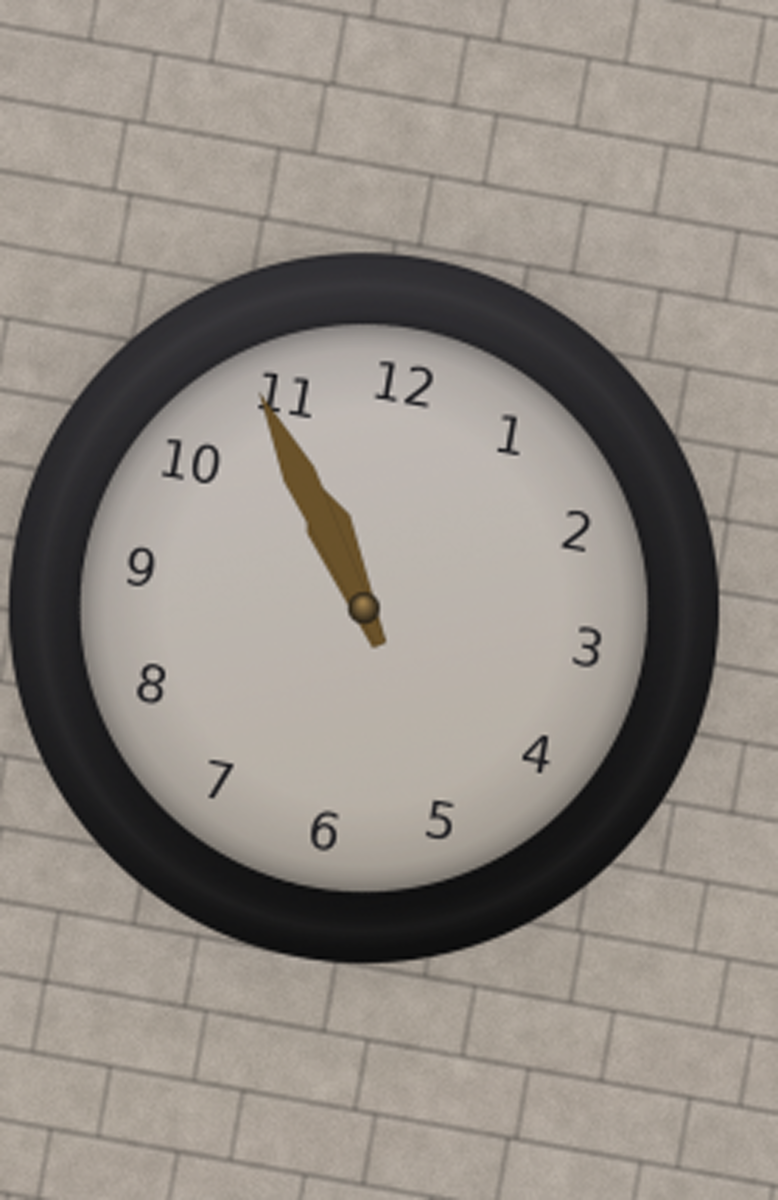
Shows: 10:54
